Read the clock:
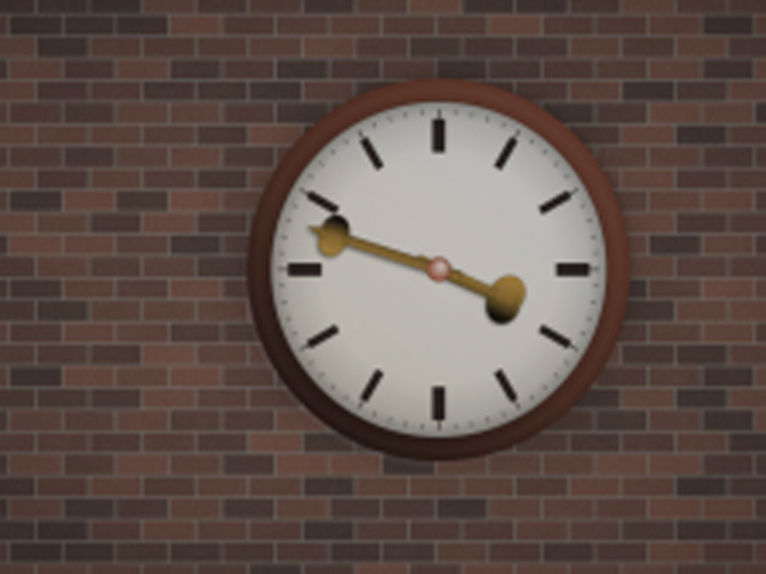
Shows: 3:48
